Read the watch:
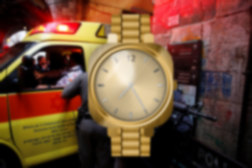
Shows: 7:25
